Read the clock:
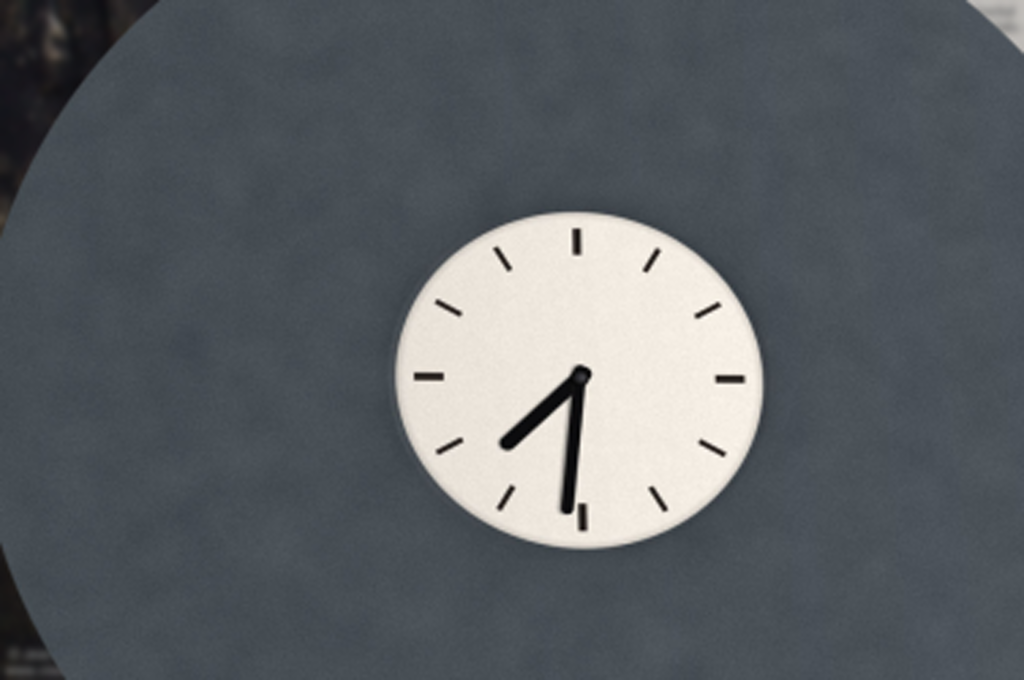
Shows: 7:31
